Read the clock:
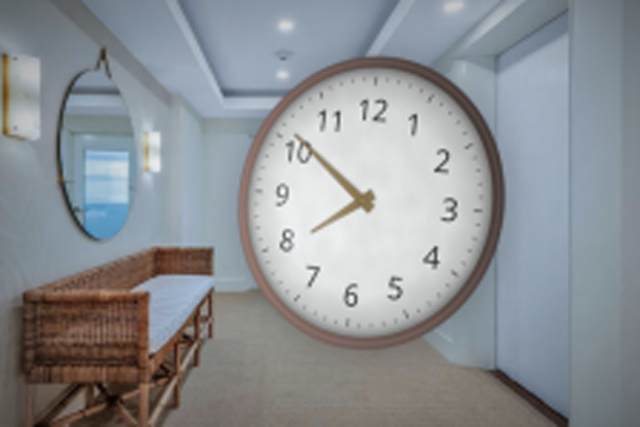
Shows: 7:51
